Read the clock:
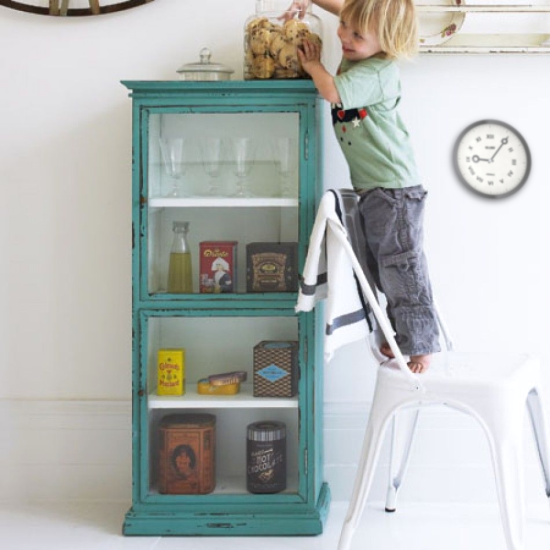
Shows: 9:06
